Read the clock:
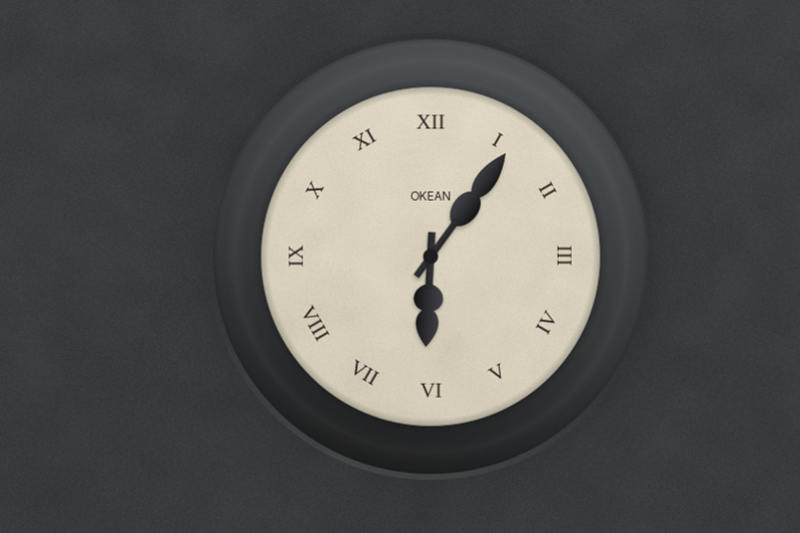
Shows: 6:06
